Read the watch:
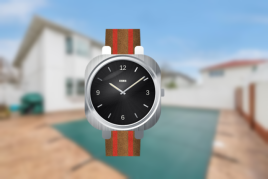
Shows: 10:09
